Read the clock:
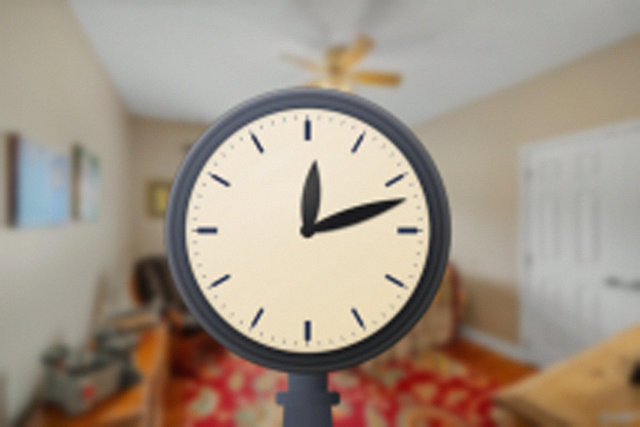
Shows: 12:12
